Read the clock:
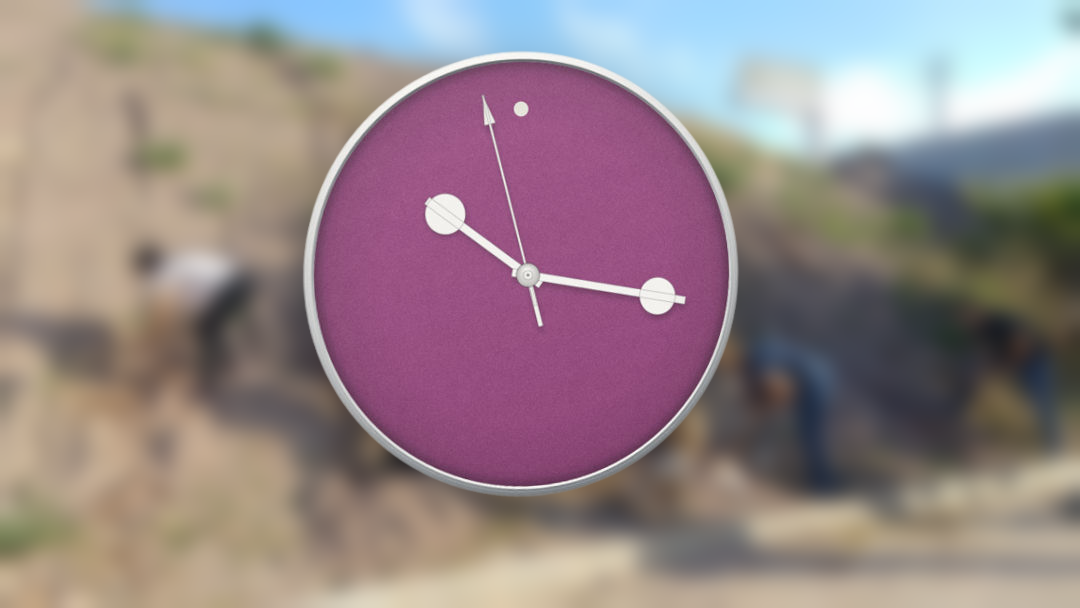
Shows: 10:16:58
